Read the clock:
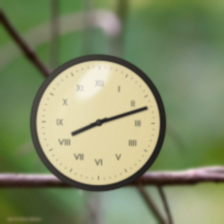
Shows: 8:12
